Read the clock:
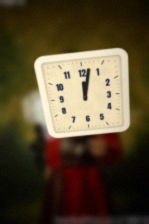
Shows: 12:02
